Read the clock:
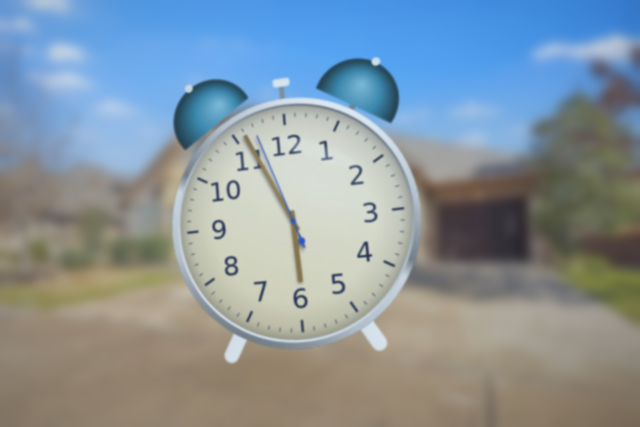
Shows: 5:55:57
